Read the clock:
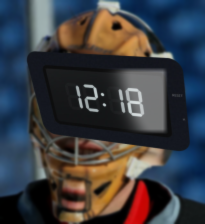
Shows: 12:18
